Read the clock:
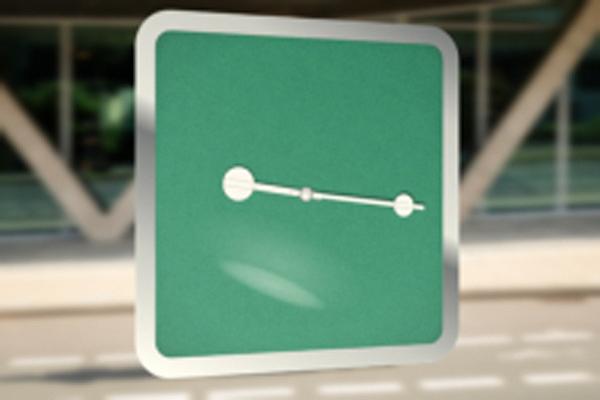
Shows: 9:16
